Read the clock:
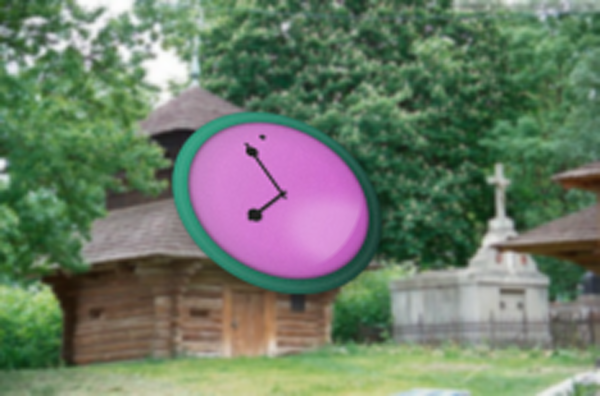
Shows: 7:57
